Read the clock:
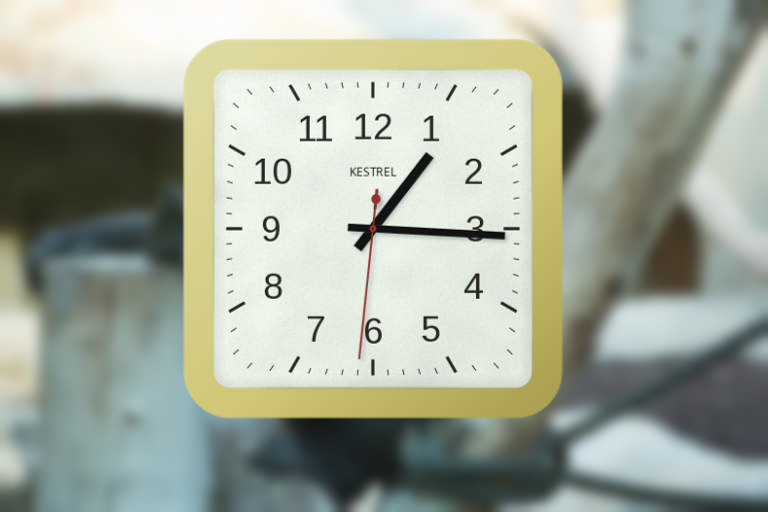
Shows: 1:15:31
